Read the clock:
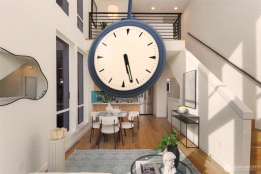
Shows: 5:27
